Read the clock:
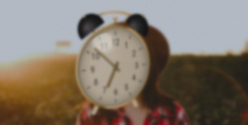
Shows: 6:52
